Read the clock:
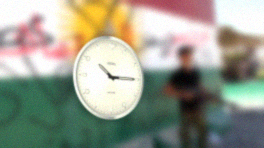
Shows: 10:15
